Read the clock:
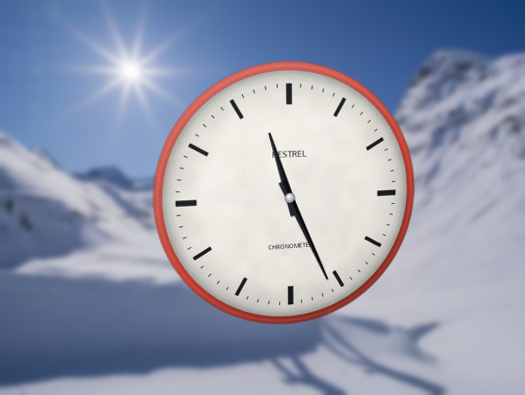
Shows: 11:26
